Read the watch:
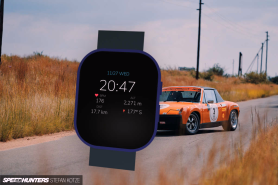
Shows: 20:47
